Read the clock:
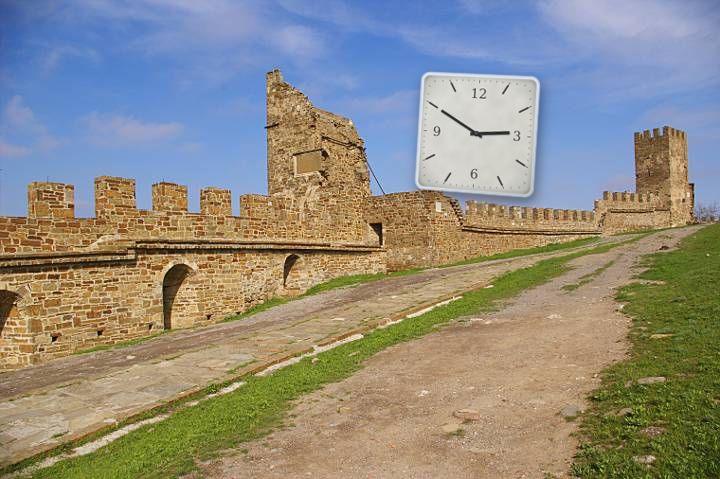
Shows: 2:50
